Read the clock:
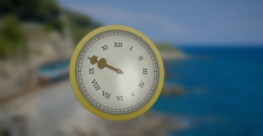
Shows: 9:49
